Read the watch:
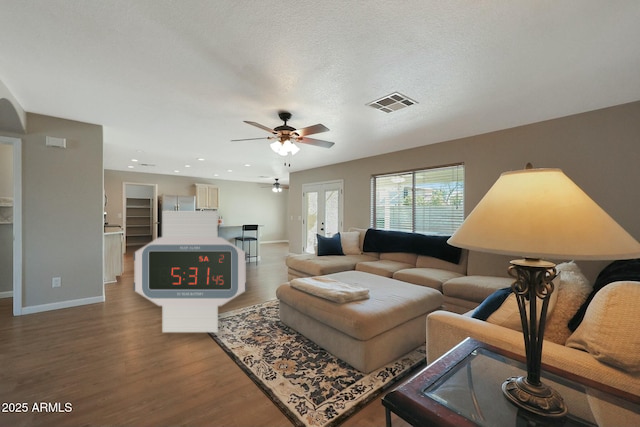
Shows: 5:31
